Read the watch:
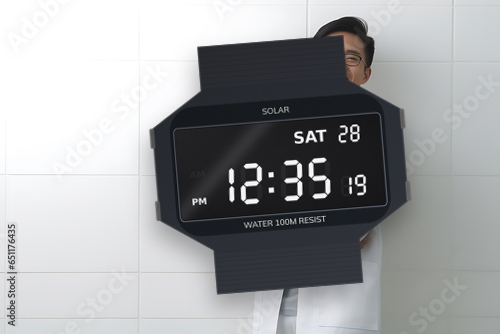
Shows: 12:35:19
